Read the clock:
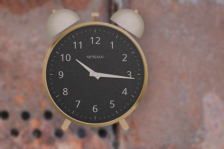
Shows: 10:16
